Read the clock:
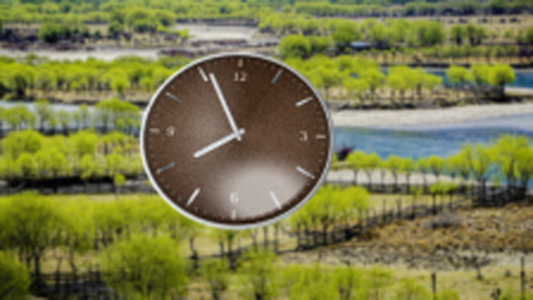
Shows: 7:56
